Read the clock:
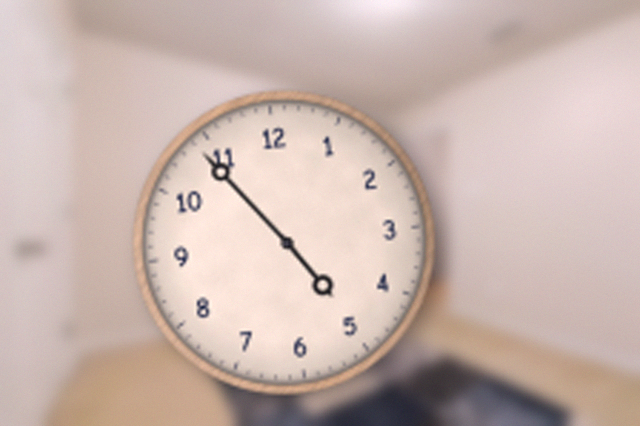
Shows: 4:54
